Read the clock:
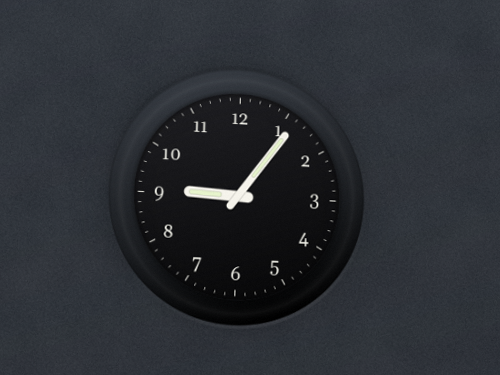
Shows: 9:06
